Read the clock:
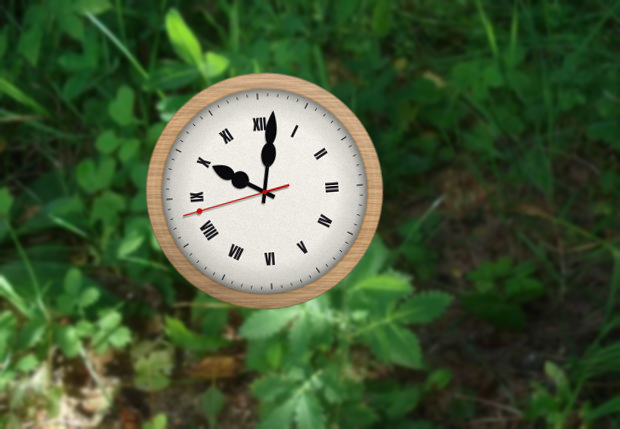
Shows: 10:01:43
